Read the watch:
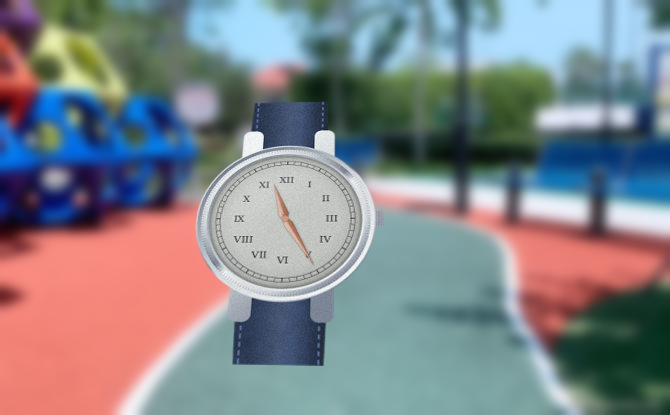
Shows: 11:25
